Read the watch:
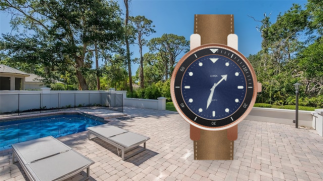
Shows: 1:33
